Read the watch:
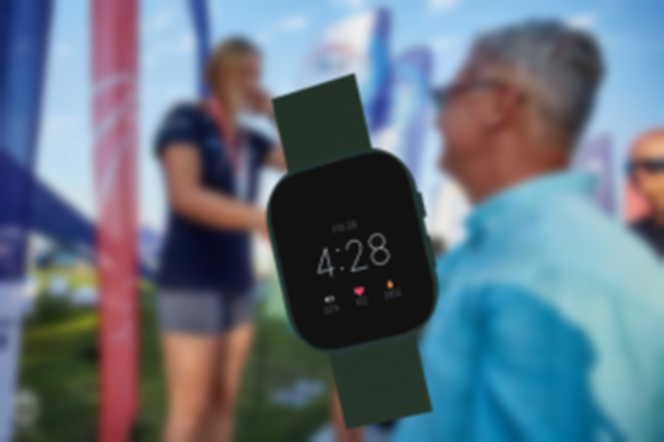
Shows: 4:28
